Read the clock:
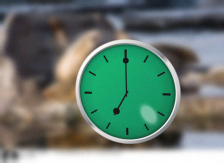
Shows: 7:00
